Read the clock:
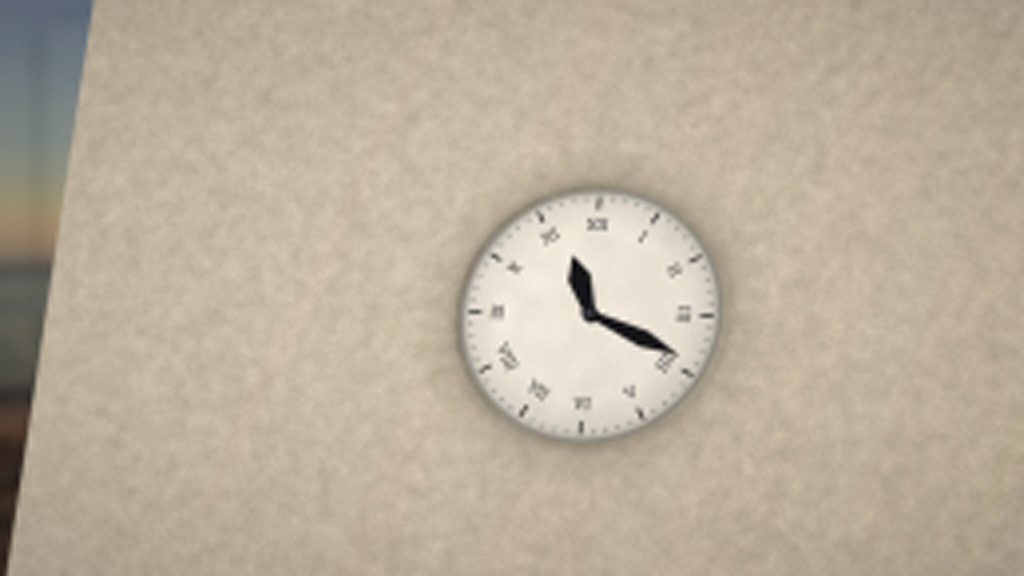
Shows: 11:19
